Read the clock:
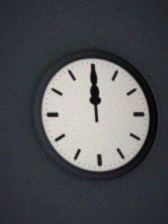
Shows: 12:00
